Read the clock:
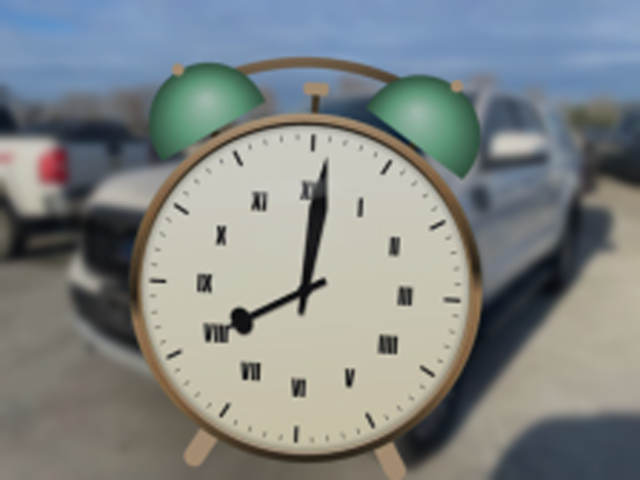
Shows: 8:01
